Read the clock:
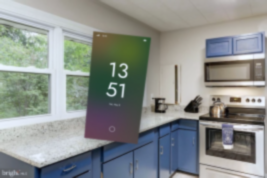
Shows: 13:51
